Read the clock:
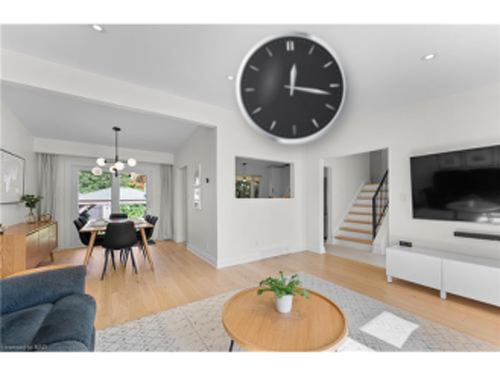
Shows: 12:17
